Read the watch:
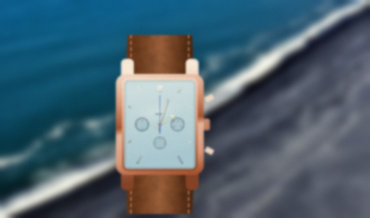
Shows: 2:03
